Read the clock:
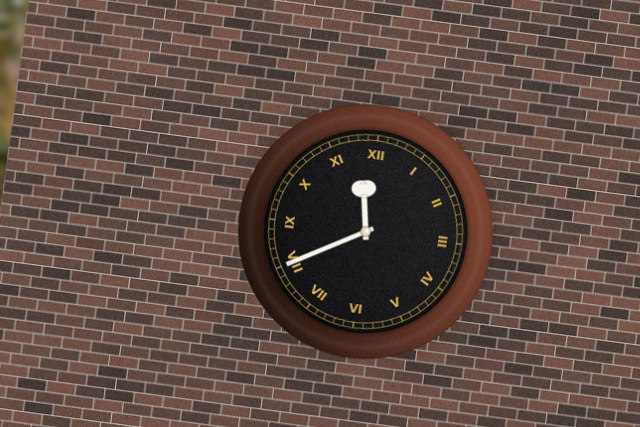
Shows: 11:40
